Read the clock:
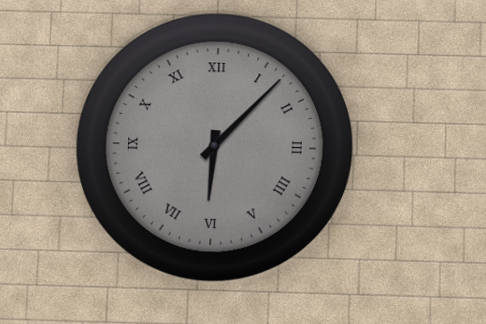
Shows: 6:07
